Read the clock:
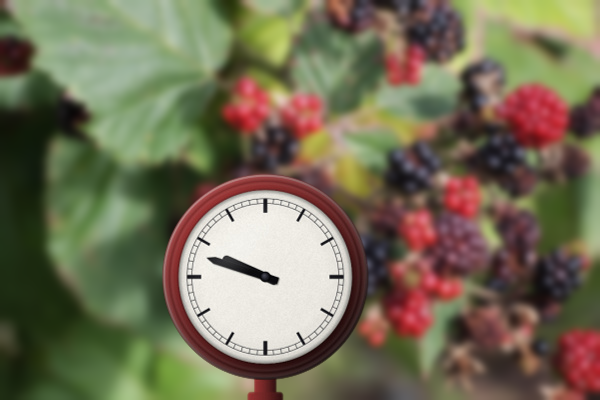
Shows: 9:48
